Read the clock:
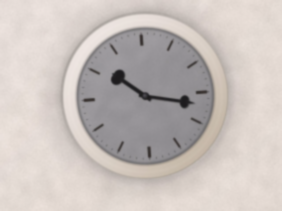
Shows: 10:17
